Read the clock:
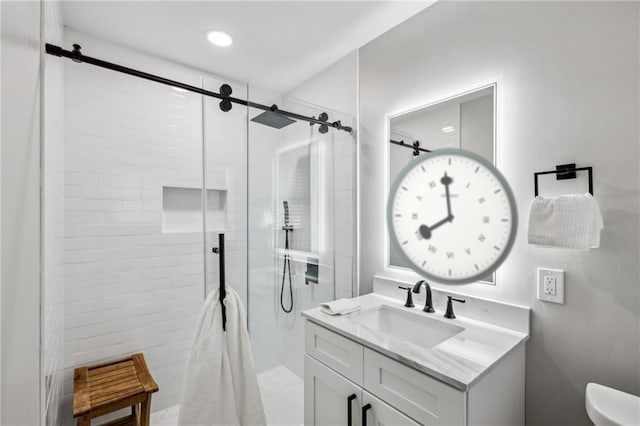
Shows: 7:59
